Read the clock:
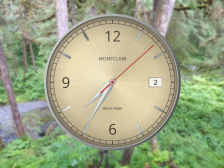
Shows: 7:35:08
